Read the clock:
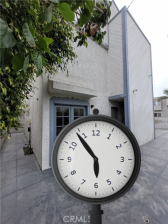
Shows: 5:54
